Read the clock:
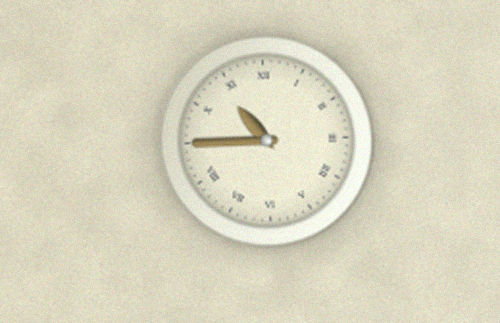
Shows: 10:45
